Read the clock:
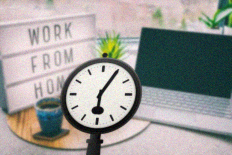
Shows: 6:05
